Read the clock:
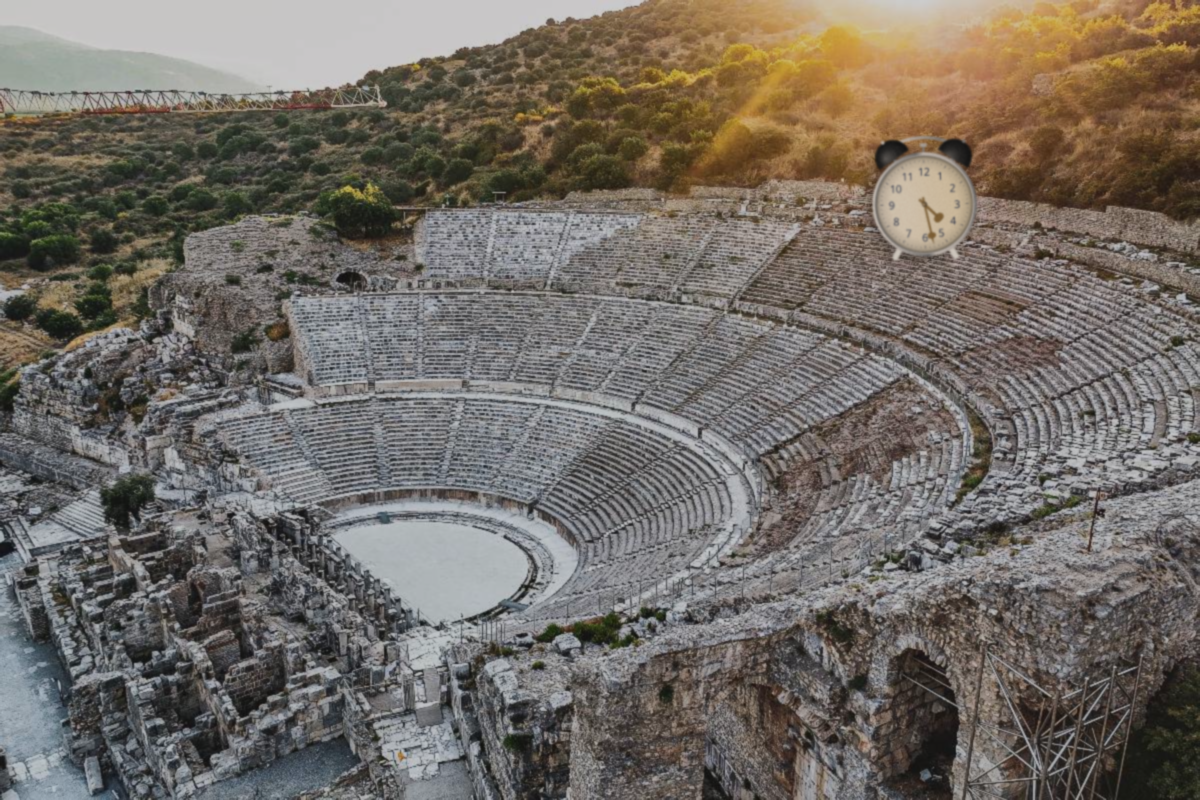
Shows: 4:28
